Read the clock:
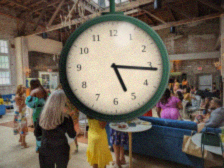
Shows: 5:16
